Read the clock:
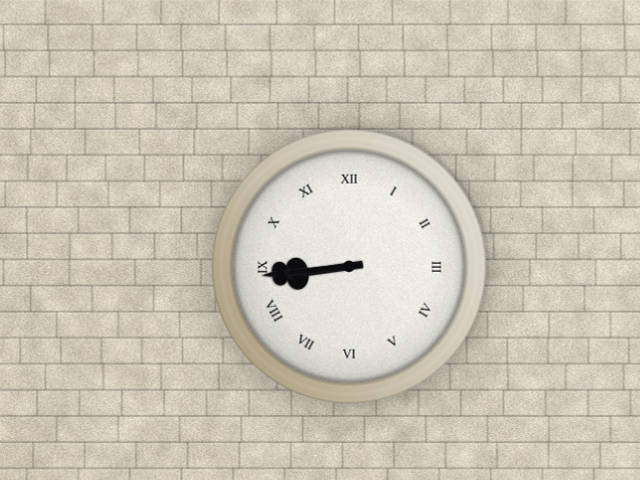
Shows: 8:44
